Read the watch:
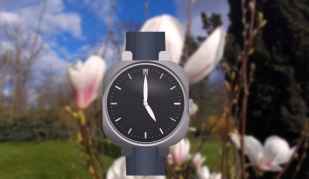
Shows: 5:00
